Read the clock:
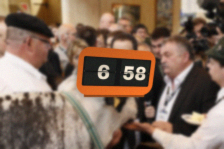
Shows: 6:58
